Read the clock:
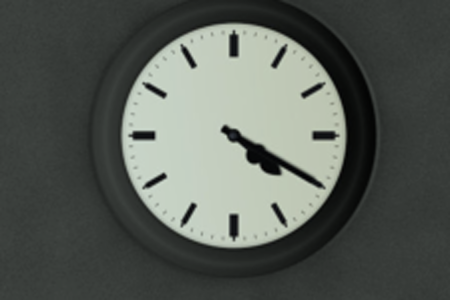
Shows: 4:20
